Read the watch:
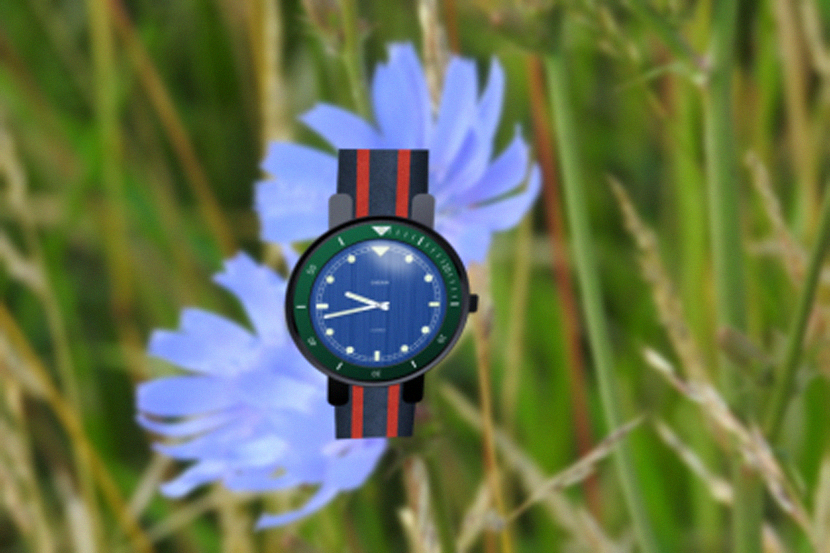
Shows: 9:43
